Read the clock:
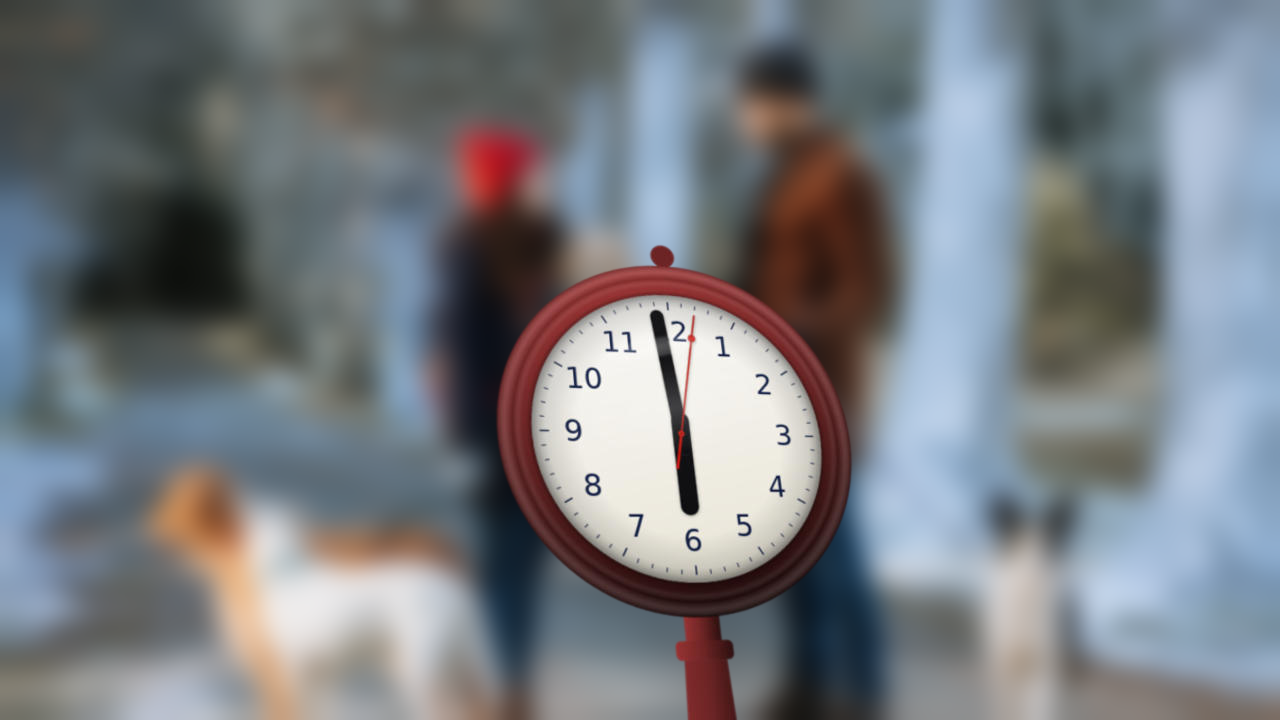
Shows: 5:59:02
